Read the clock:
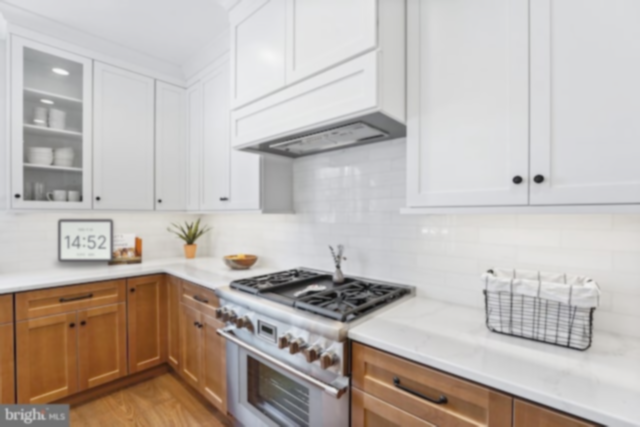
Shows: 14:52
